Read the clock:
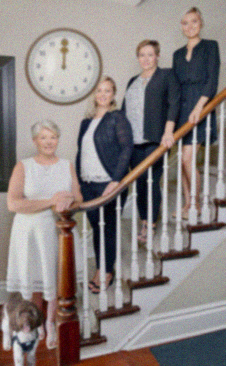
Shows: 12:00
